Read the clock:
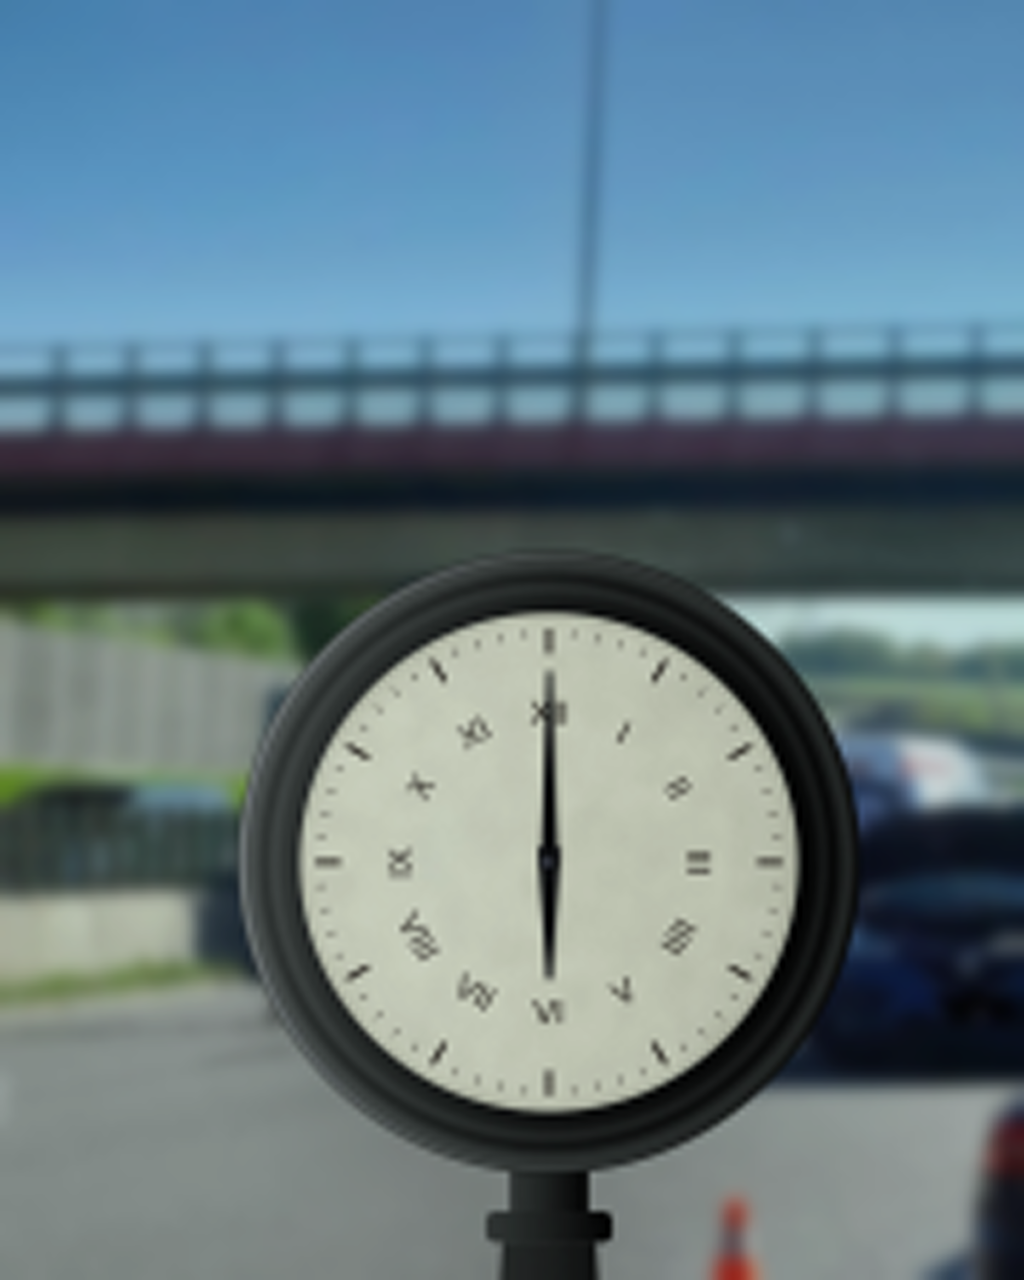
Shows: 6:00
